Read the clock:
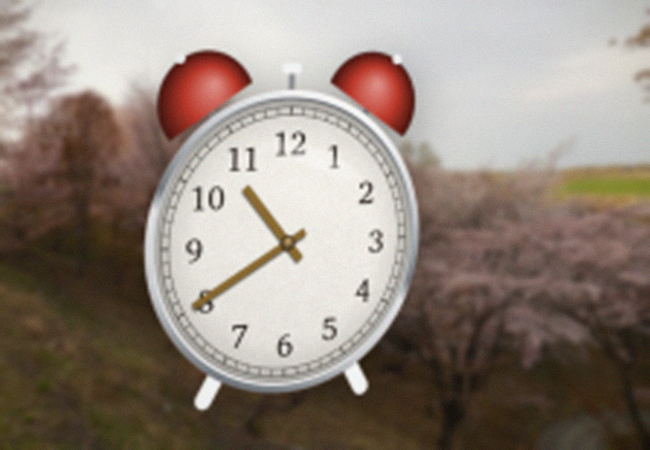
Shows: 10:40
